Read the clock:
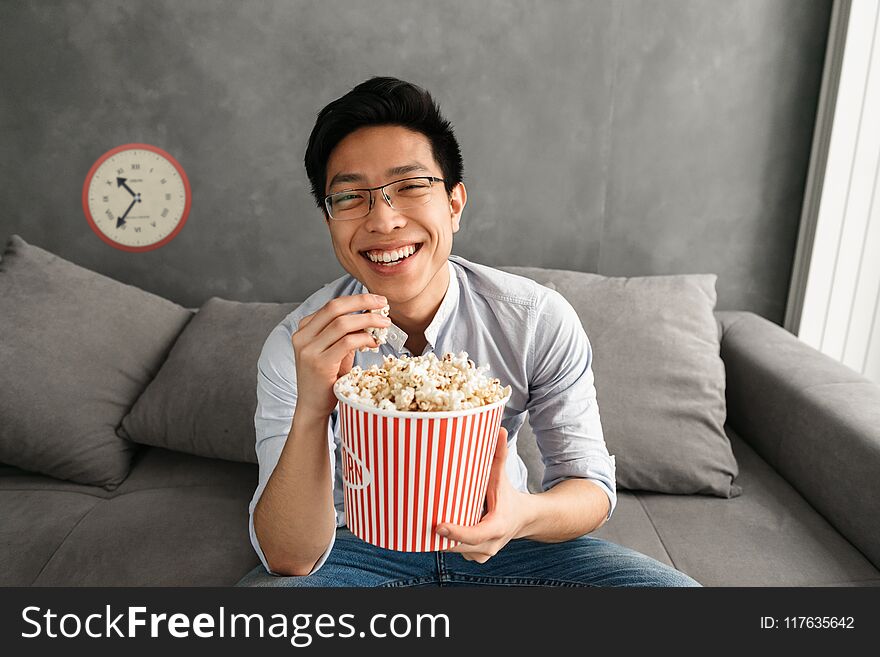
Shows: 10:36
